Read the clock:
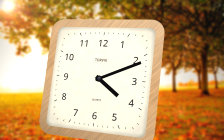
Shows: 4:11
